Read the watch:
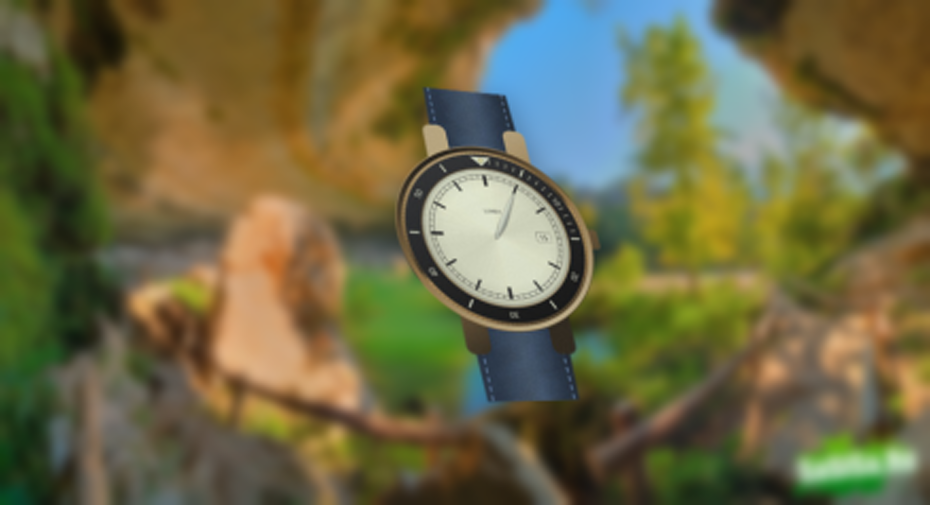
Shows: 1:05
